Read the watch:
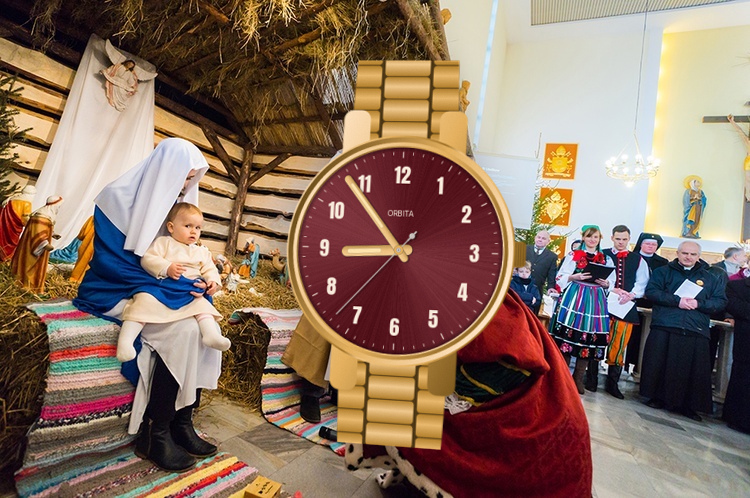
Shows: 8:53:37
